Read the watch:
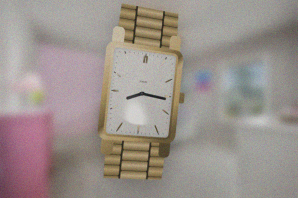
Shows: 8:16
